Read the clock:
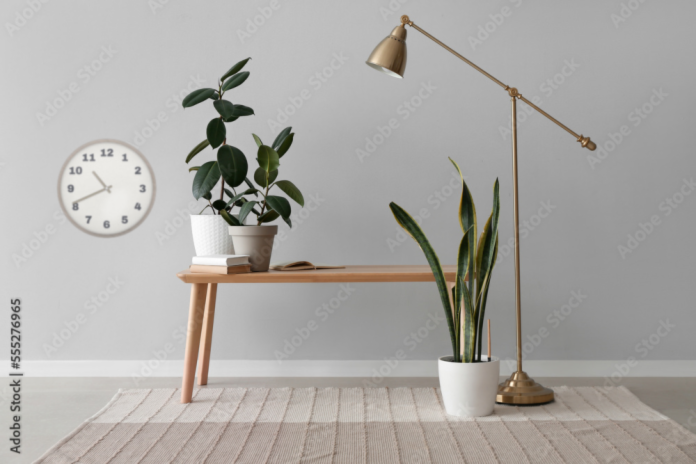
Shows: 10:41
